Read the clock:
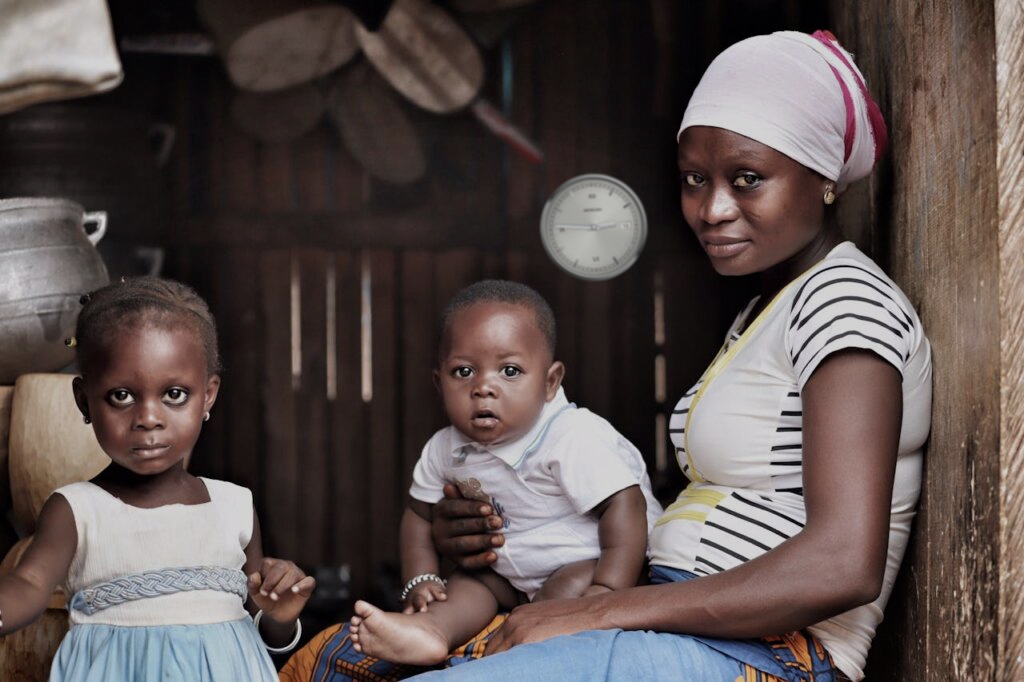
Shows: 2:46
